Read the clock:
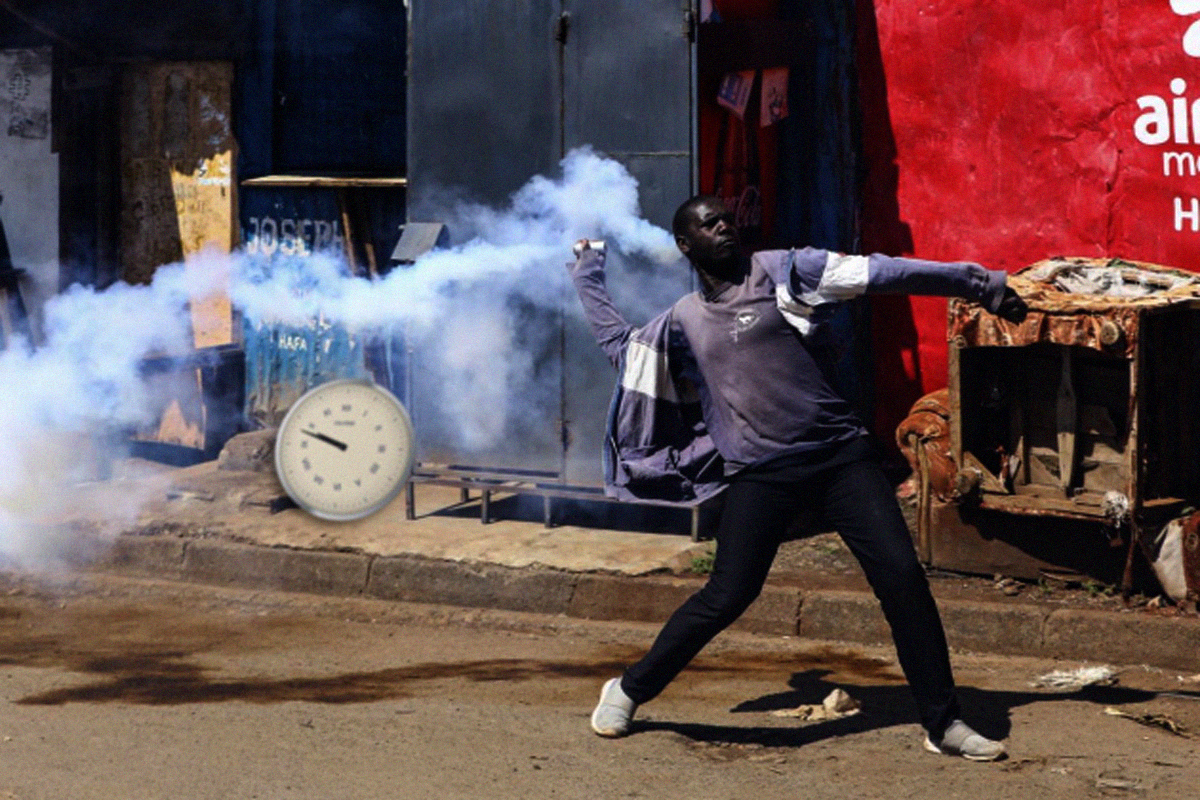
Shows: 9:48
